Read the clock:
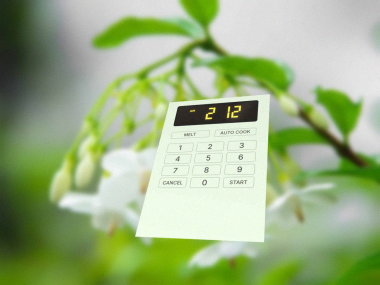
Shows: 2:12
